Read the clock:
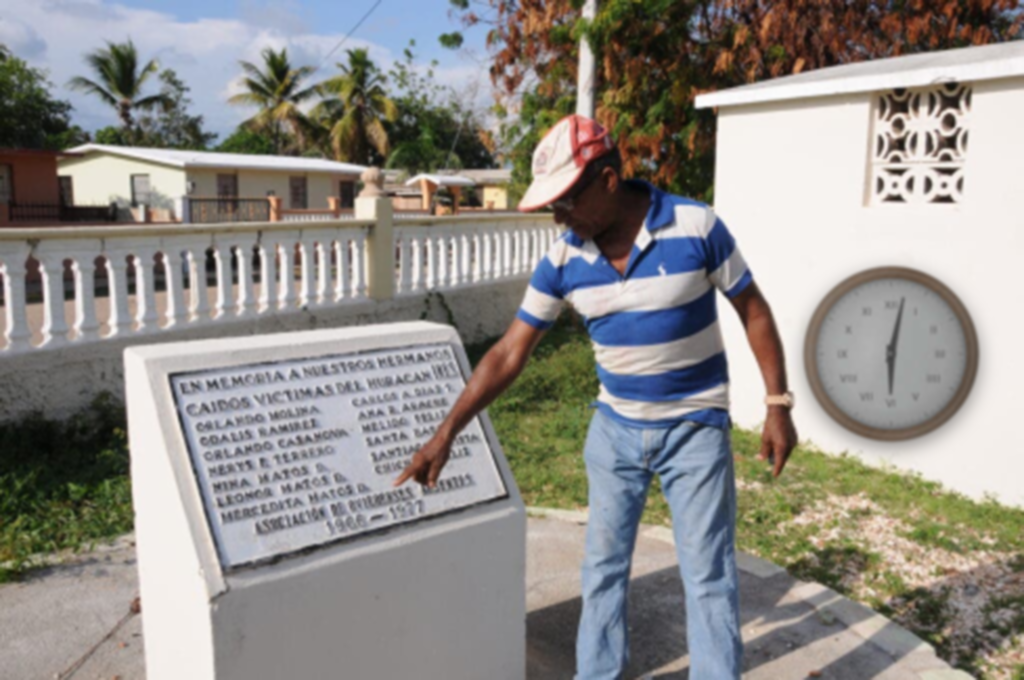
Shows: 6:02
